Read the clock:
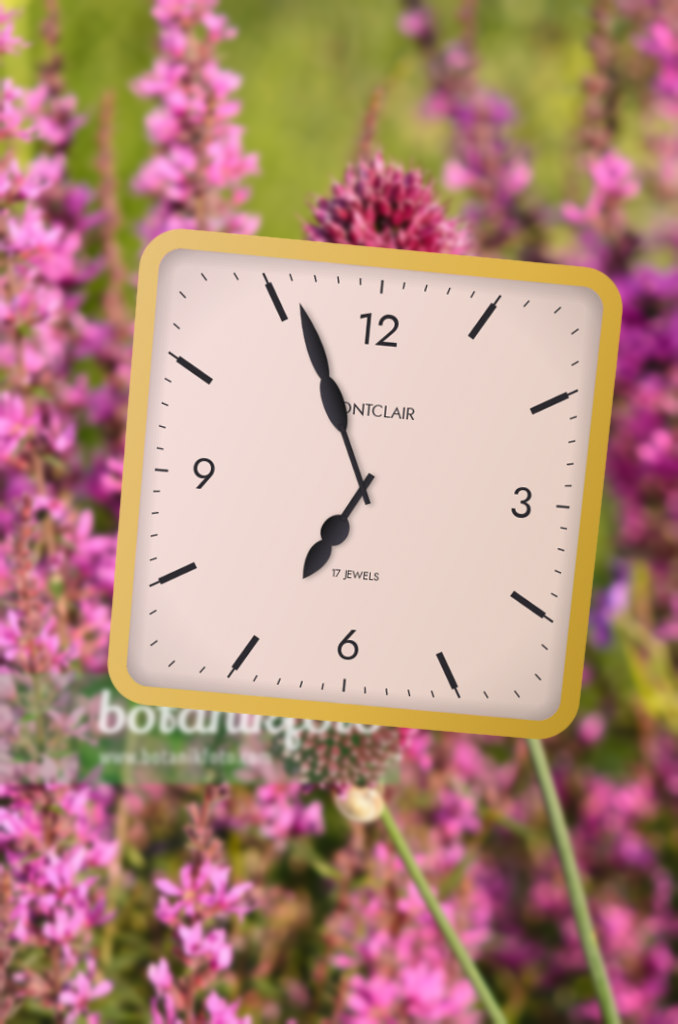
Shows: 6:56
